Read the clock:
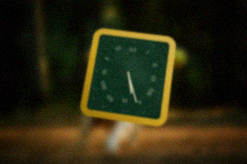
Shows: 5:26
